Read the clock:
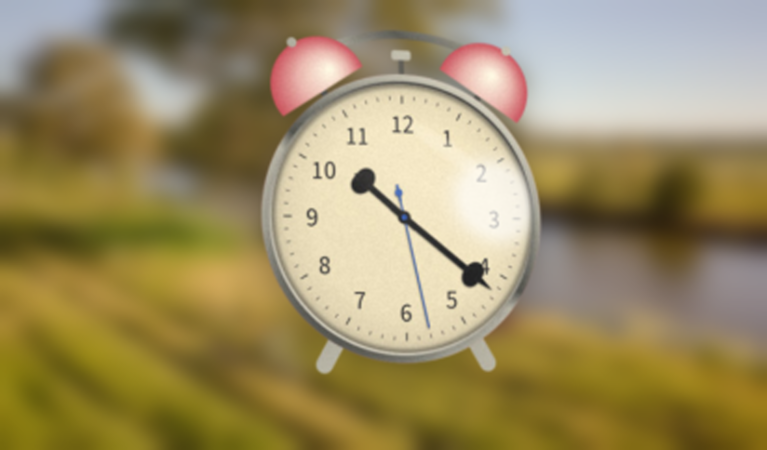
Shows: 10:21:28
